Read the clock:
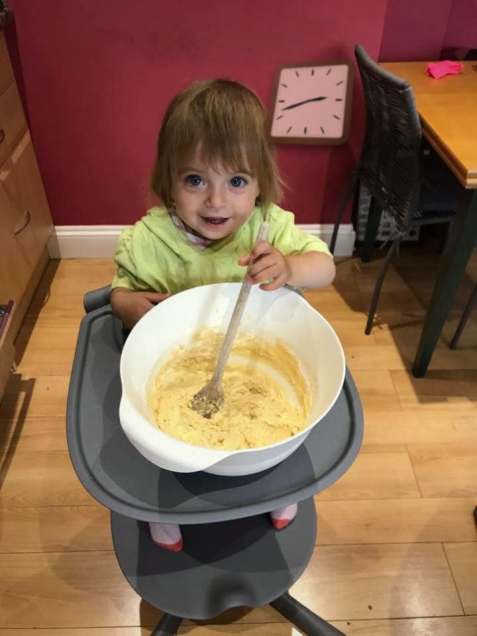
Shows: 2:42
